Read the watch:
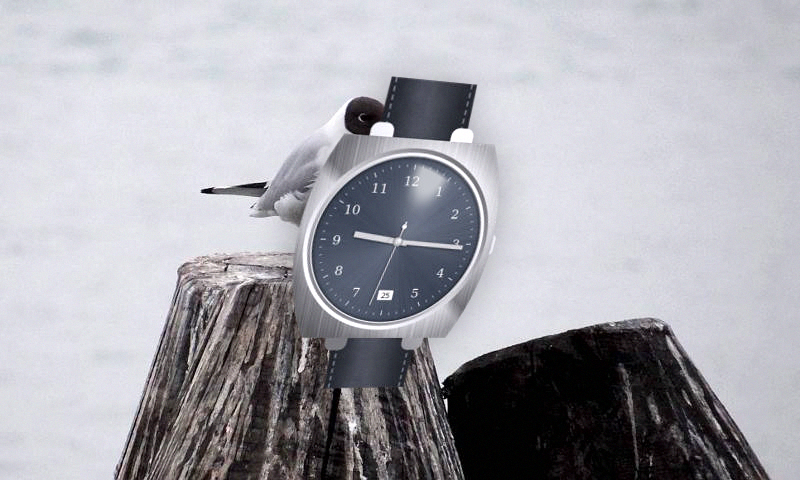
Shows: 9:15:32
